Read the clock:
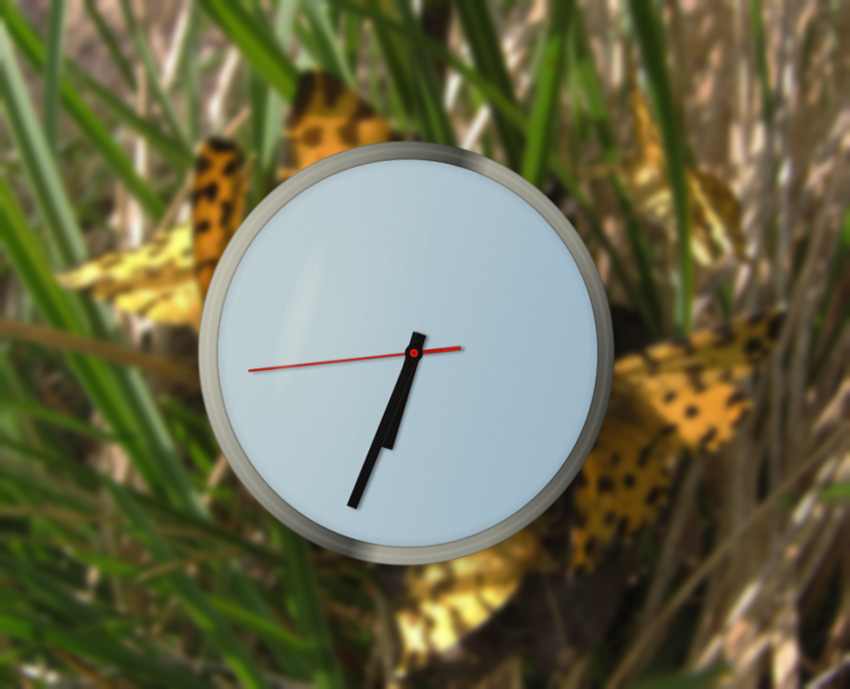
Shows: 6:33:44
